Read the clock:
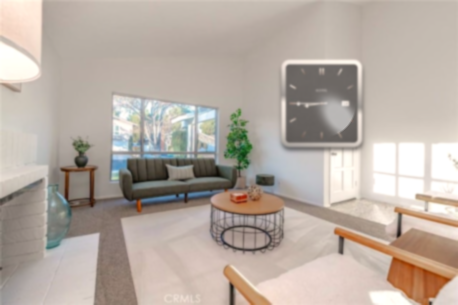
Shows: 8:45
